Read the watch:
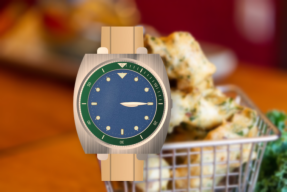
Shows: 3:15
